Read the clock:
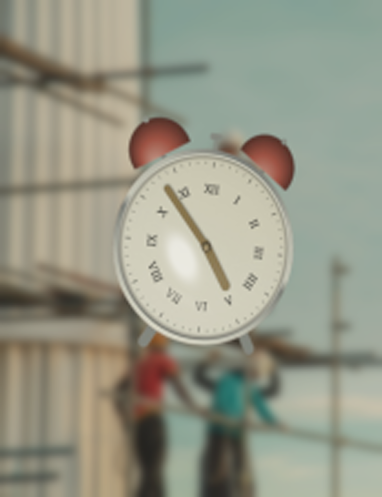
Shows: 4:53
